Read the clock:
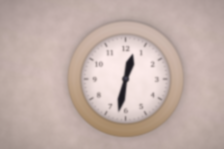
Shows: 12:32
